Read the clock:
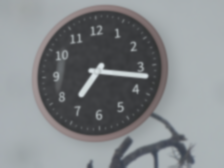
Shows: 7:17
